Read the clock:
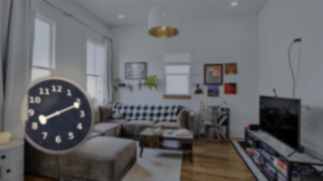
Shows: 8:11
